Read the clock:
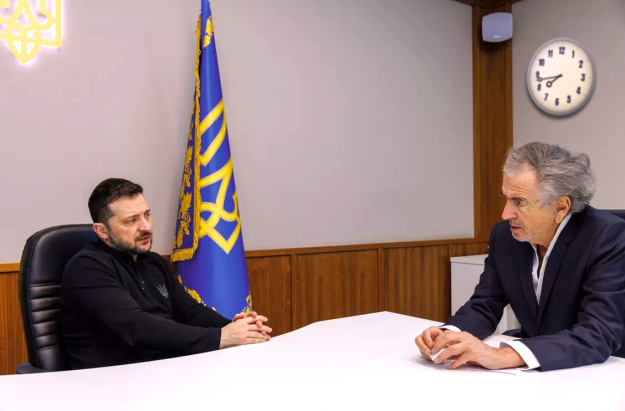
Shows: 7:43
